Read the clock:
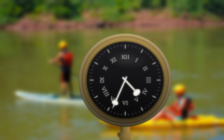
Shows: 4:34
